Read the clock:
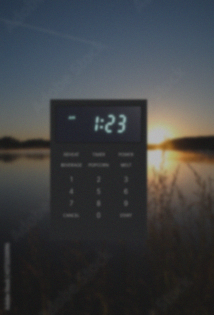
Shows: 1:23
